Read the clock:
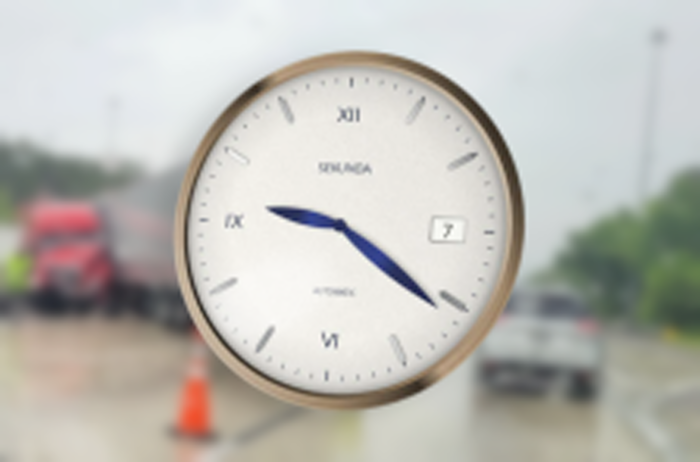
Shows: 9:21
